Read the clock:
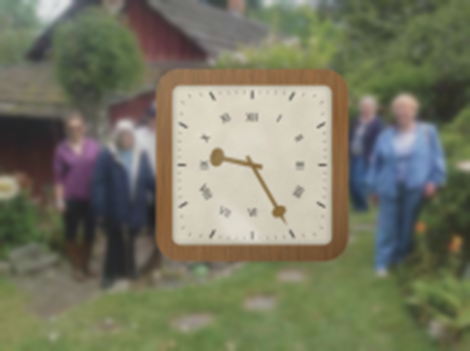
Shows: 9:25
